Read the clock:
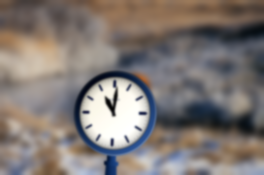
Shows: 11:01
